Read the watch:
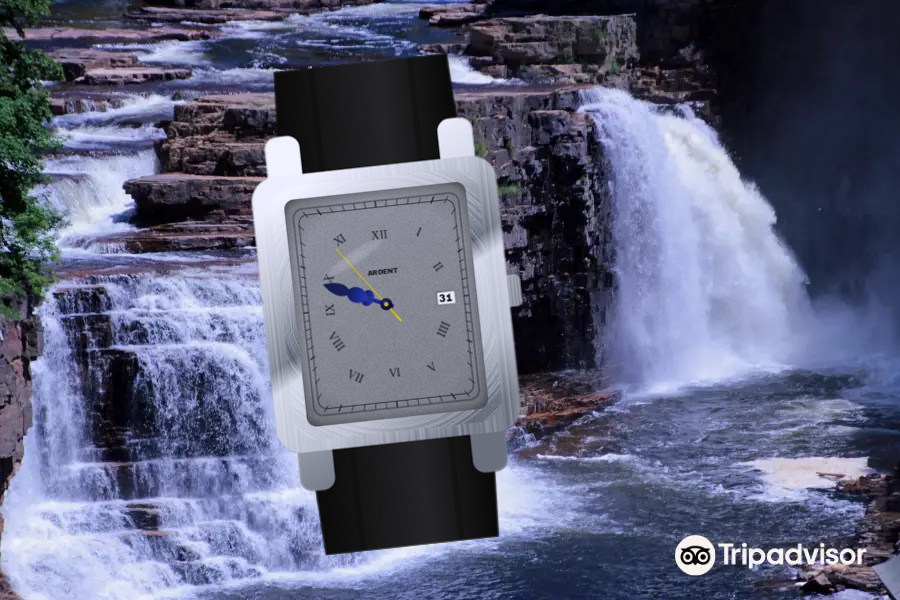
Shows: 9:48:54
